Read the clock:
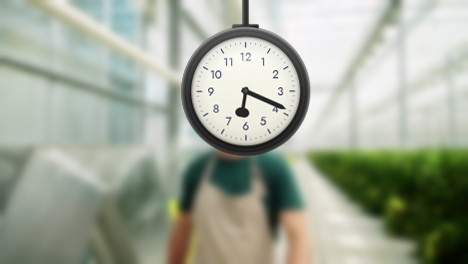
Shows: 6:19
